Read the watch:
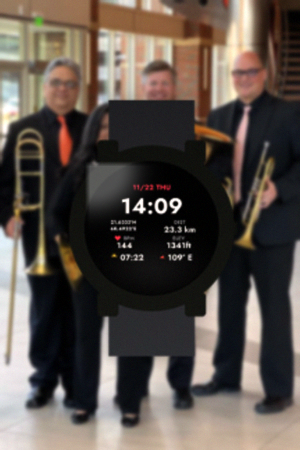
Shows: 14:09
